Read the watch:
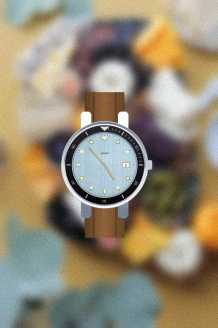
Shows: 4:53
